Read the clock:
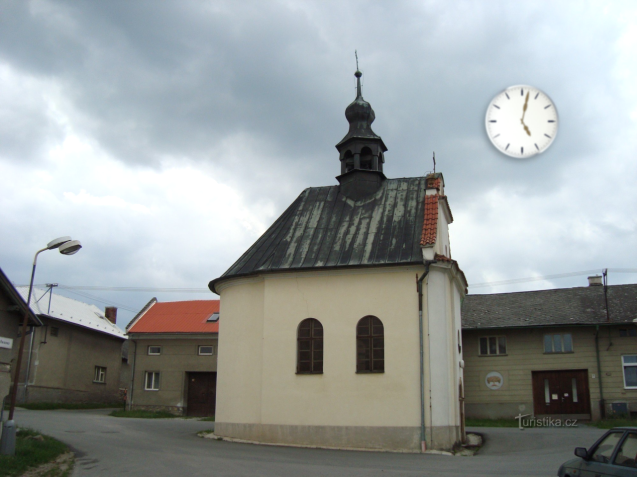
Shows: 5:02
